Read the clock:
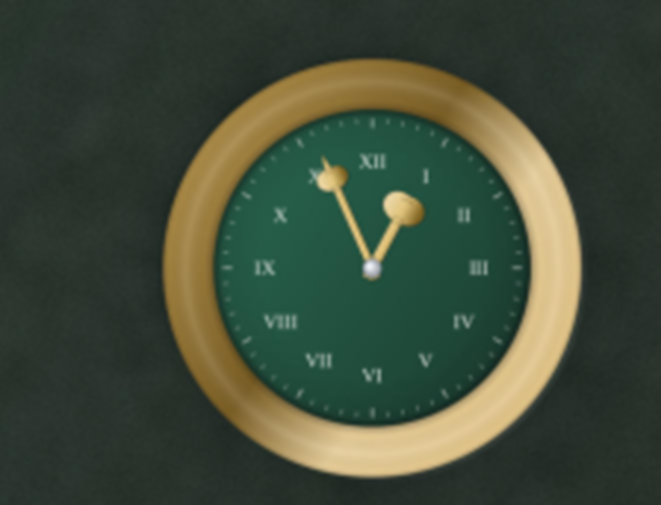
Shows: 12:56
